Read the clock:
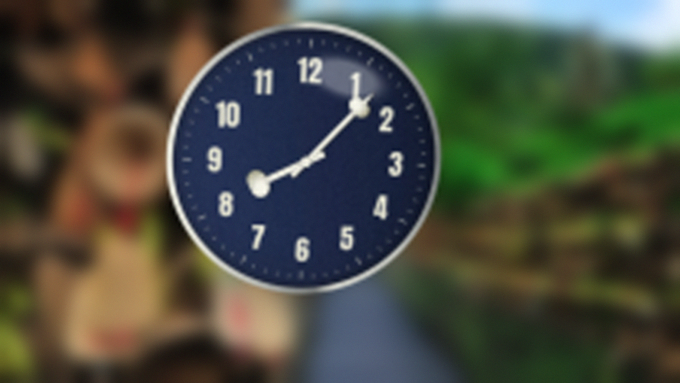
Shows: 8:07
